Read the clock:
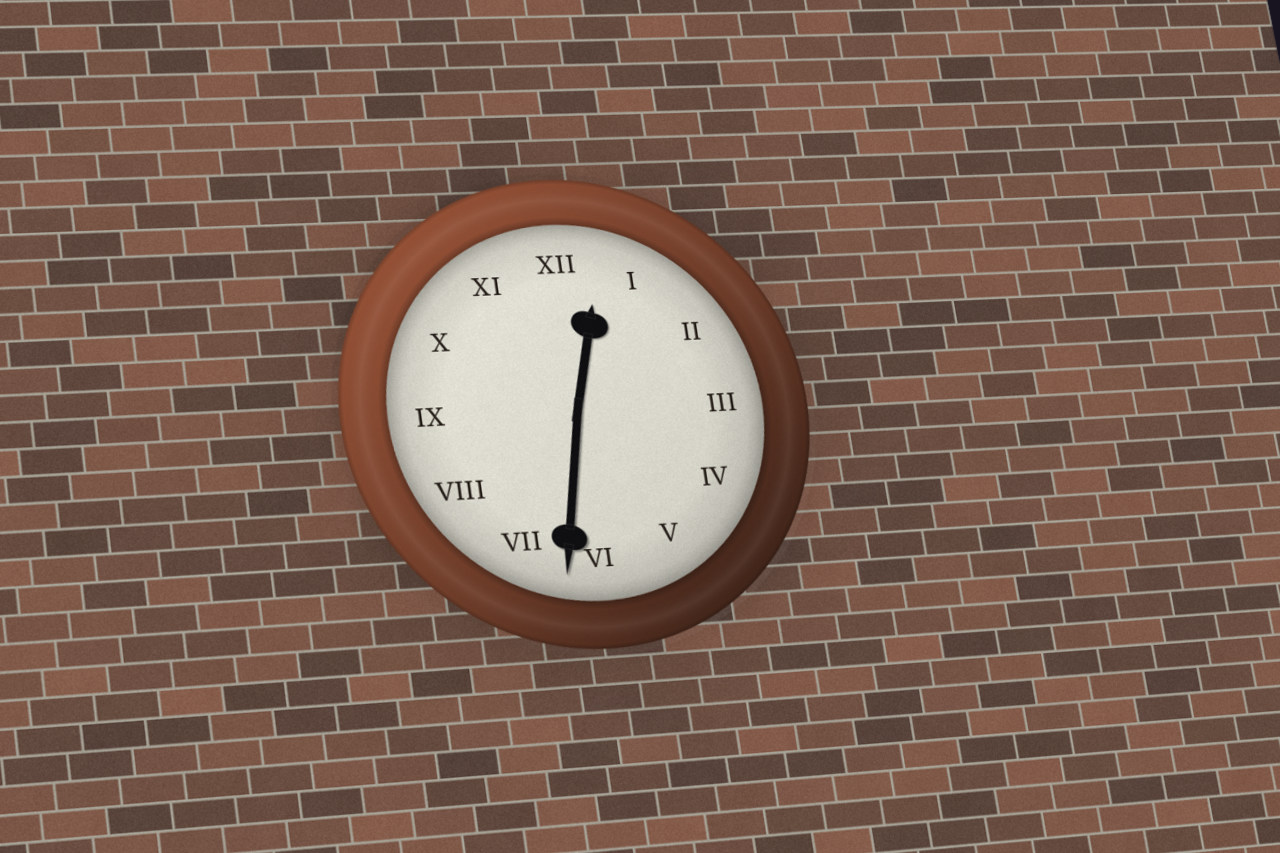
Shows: 12:32
